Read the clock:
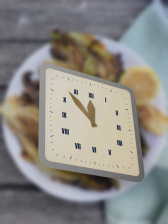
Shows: 11:53
